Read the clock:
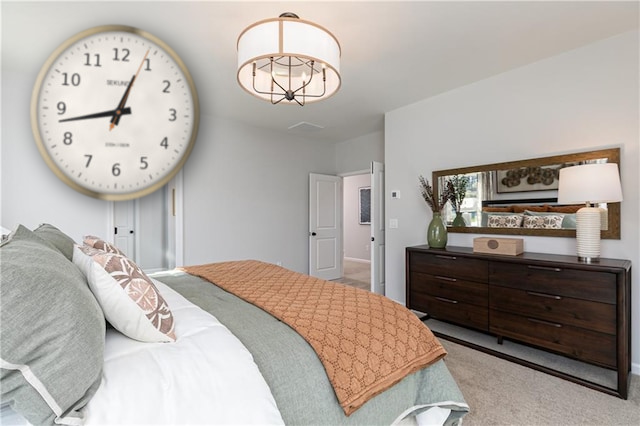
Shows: 12:43:04
